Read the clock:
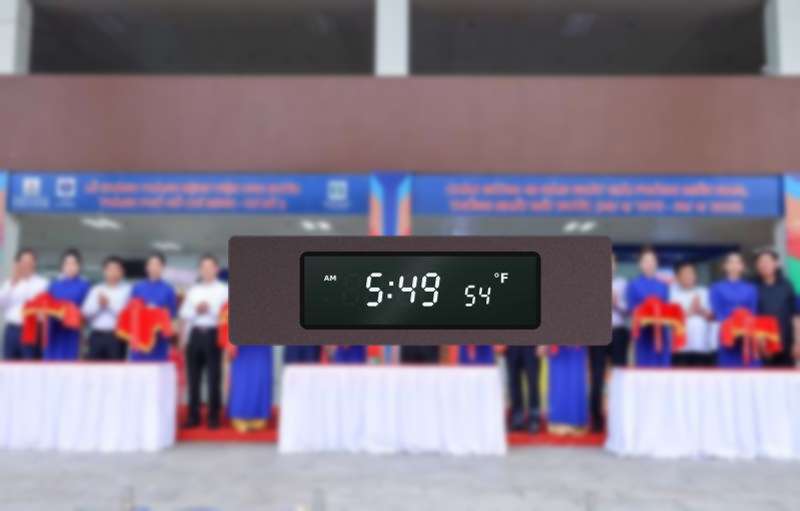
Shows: 5:49
